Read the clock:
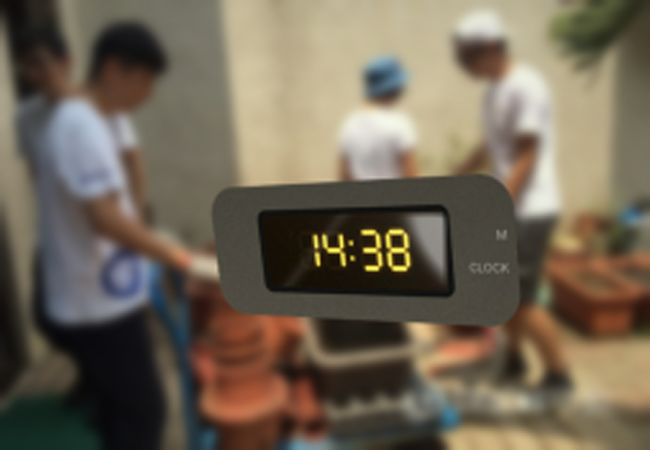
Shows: 14:38
